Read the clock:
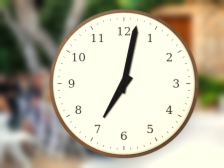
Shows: 7:02
